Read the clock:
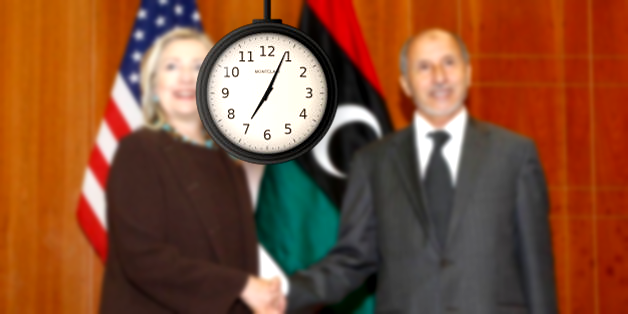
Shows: 7:04
